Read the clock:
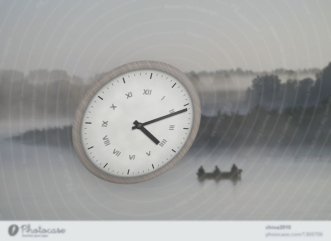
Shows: 4:11
